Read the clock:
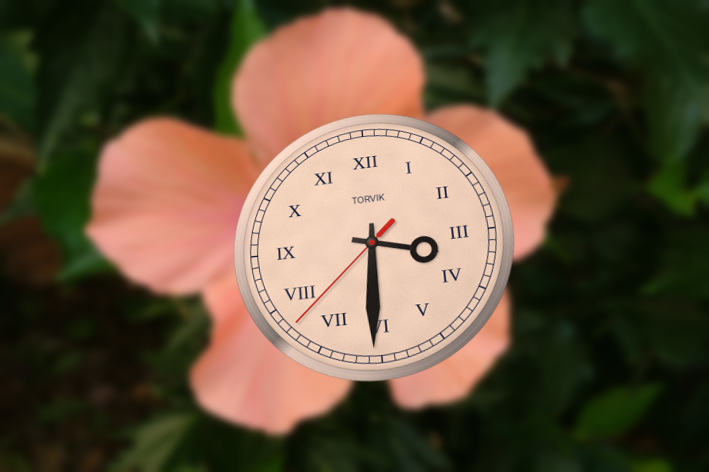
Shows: 3:30:38
